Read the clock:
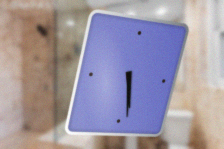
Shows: 5:28
